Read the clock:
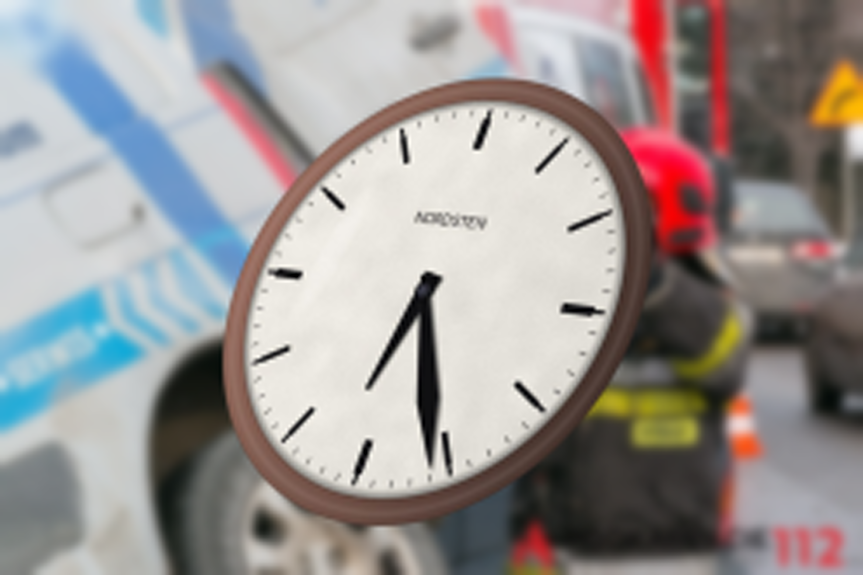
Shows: 6:26
